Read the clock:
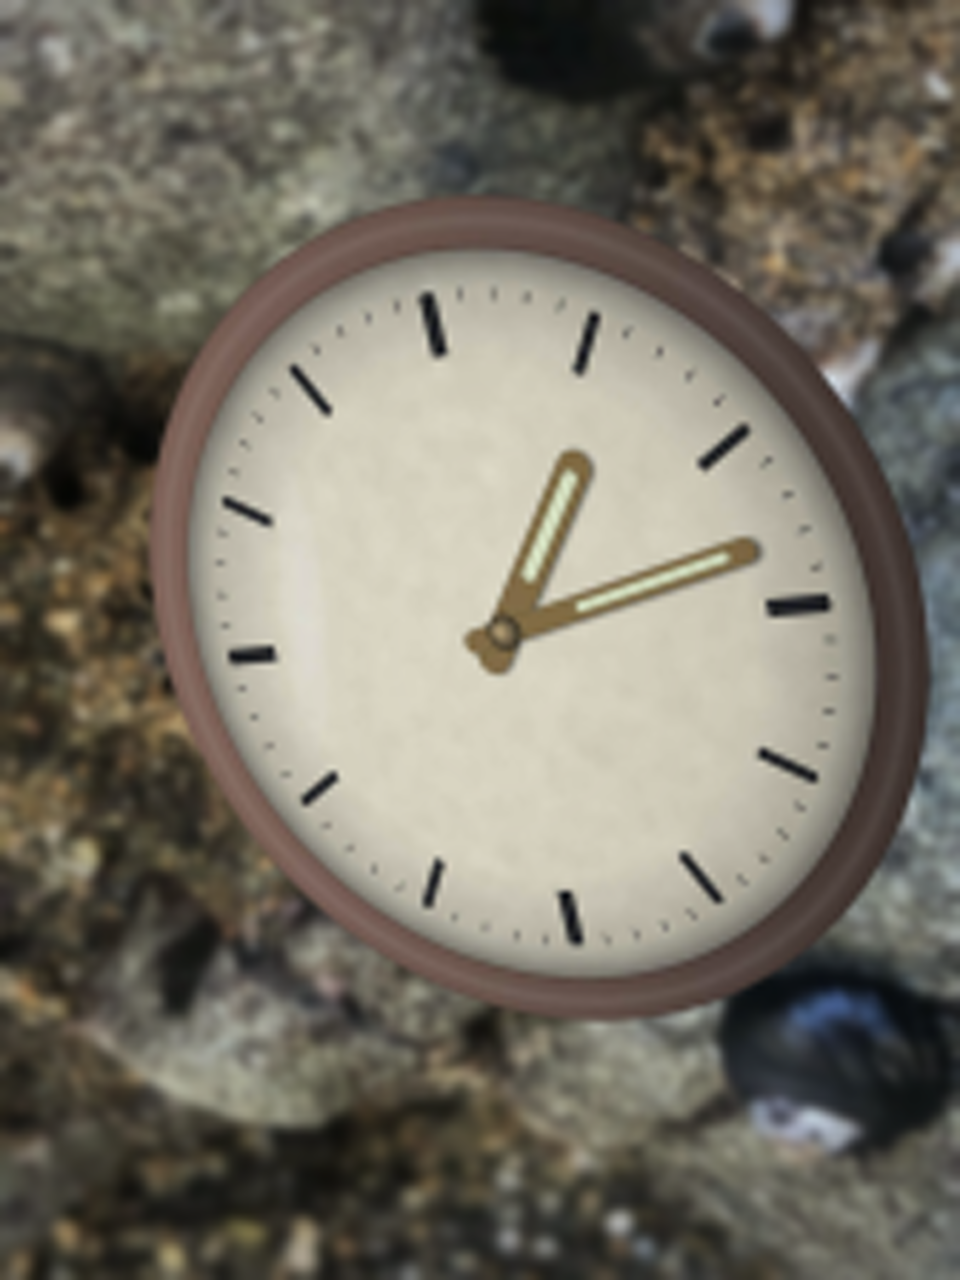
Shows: 1:13
